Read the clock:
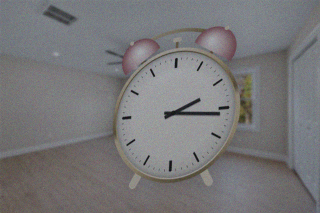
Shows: 2:16
